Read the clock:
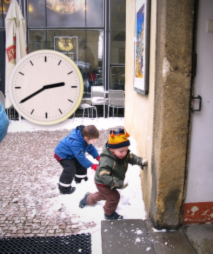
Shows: 2:40
